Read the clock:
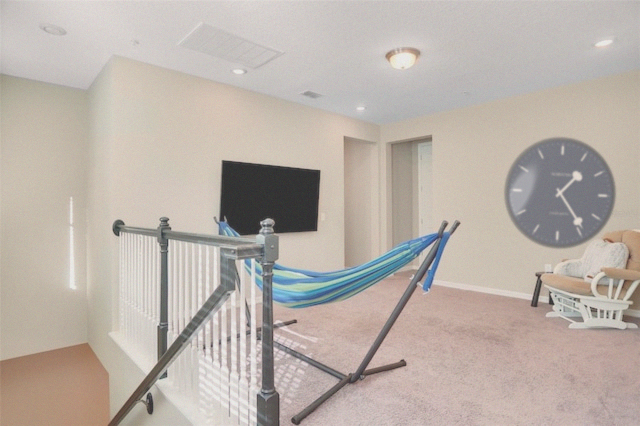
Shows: 1:24
